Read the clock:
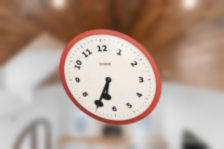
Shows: 6:35
